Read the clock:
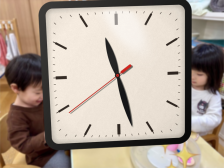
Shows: 11:27:39
